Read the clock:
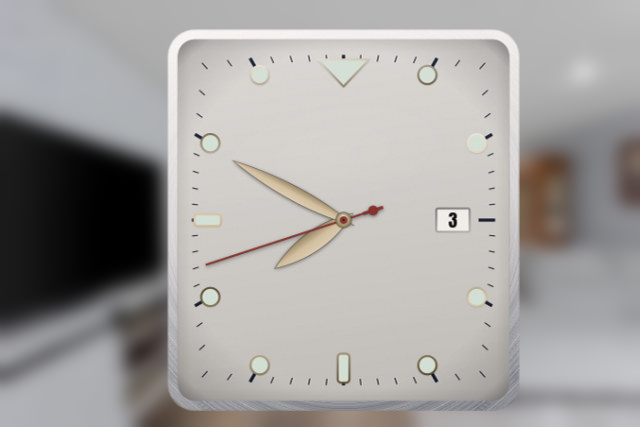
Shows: 7:49:42
